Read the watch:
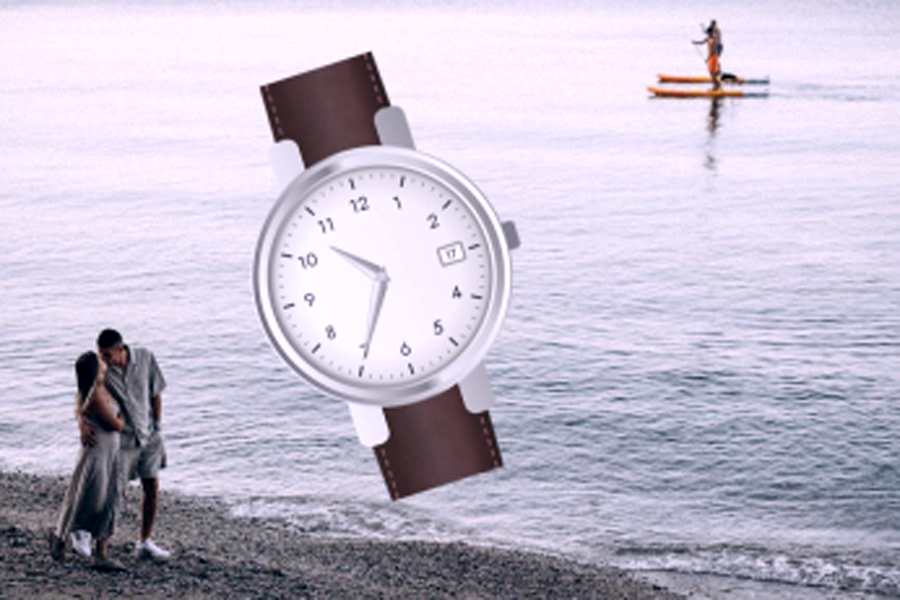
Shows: 10:35
